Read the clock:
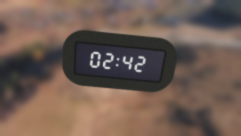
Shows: 2:42
